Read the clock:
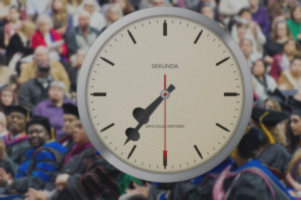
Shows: 7:36:30
